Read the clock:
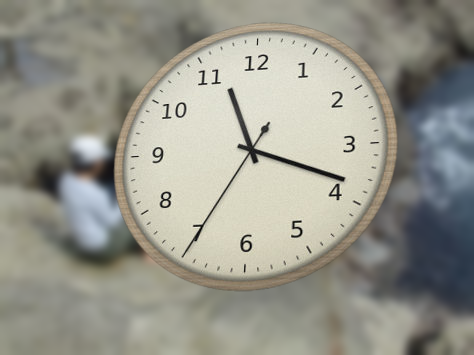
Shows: 11:18:35
